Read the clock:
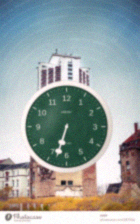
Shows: 6:33
